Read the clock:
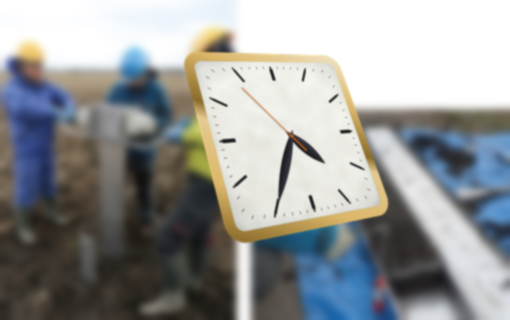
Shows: 4:34:54
